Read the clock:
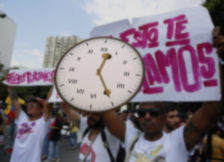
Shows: 12:25
